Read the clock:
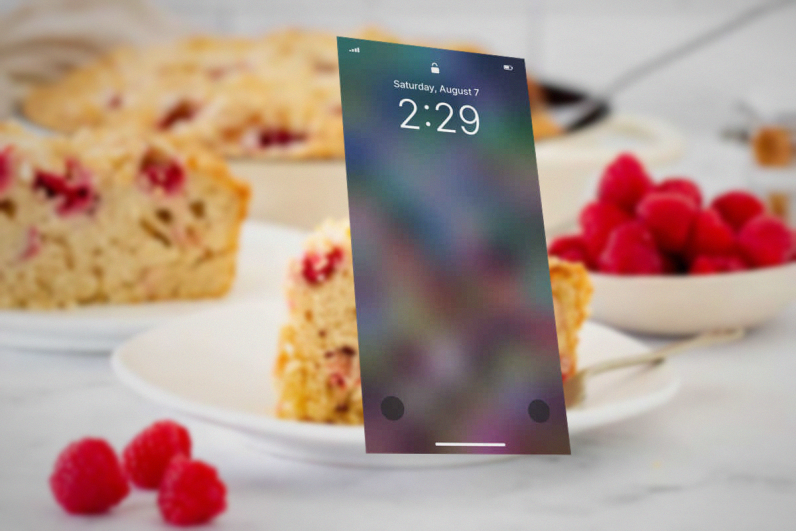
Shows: 2:29
